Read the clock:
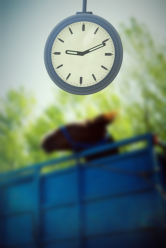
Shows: 9:11
